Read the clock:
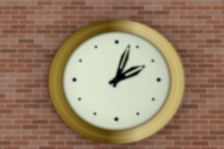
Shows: 2:03
